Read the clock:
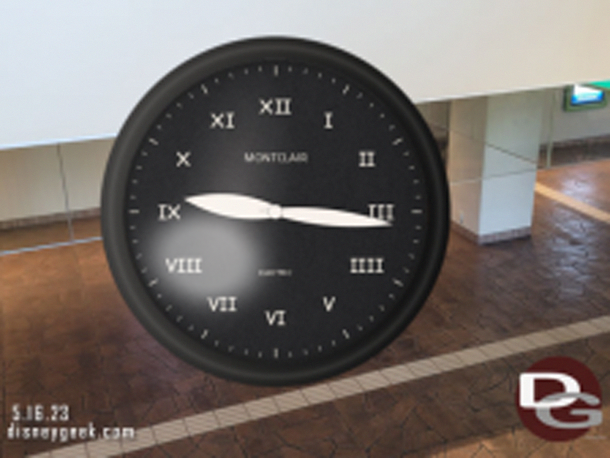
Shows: 9:16
